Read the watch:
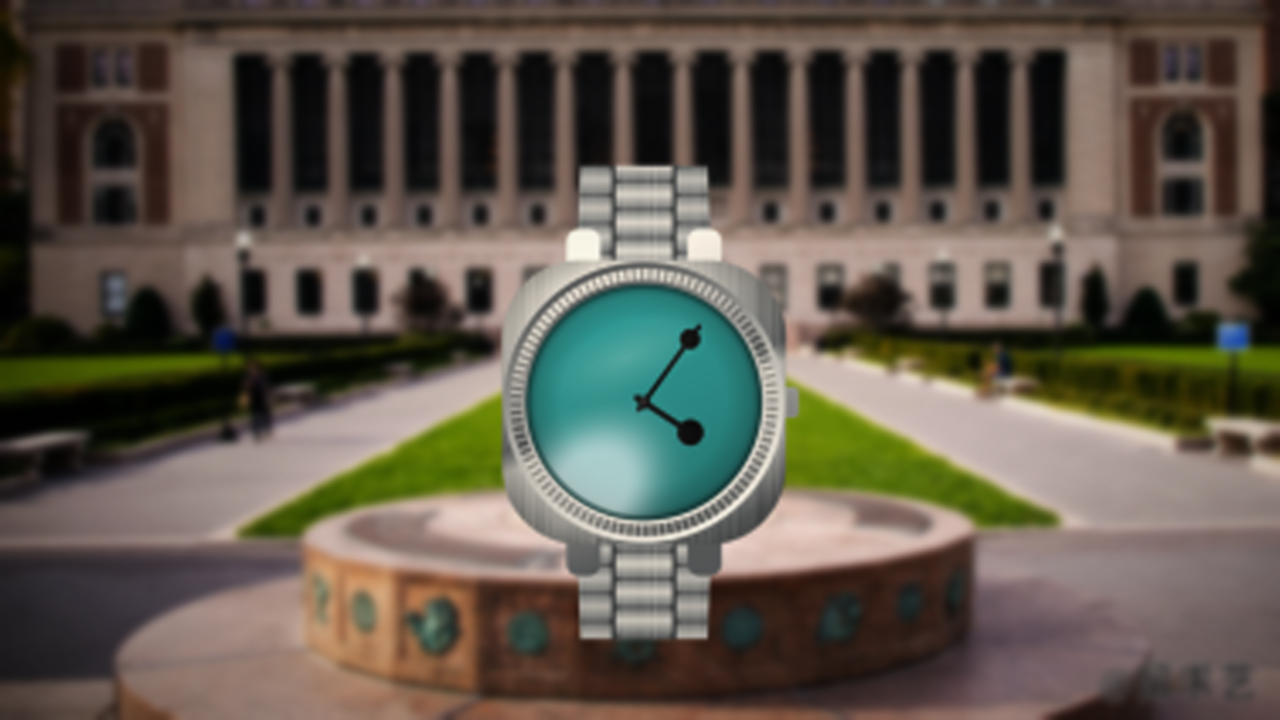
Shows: 4:06
